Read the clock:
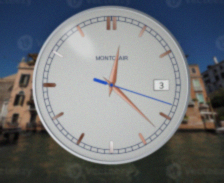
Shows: 12:22:18
